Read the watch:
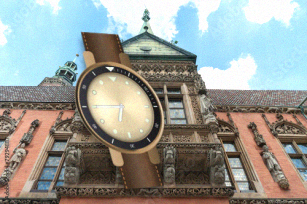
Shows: 6:45
